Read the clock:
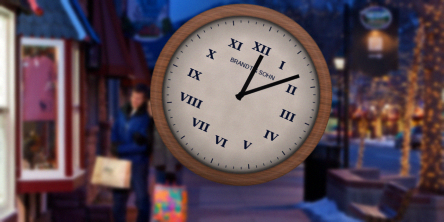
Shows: 12:08
